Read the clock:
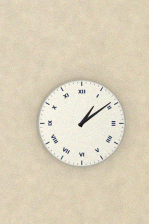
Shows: 1:09
